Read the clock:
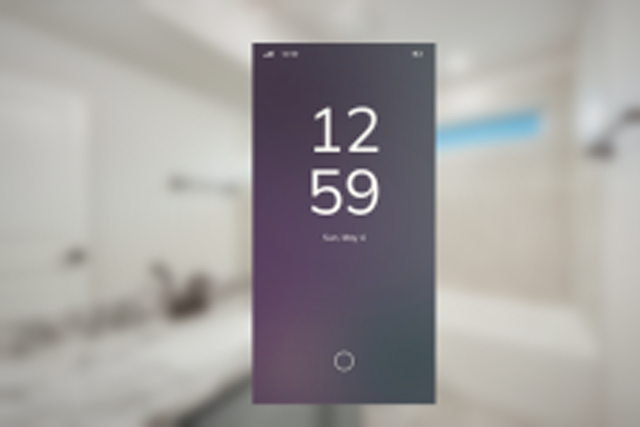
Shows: 12:59
